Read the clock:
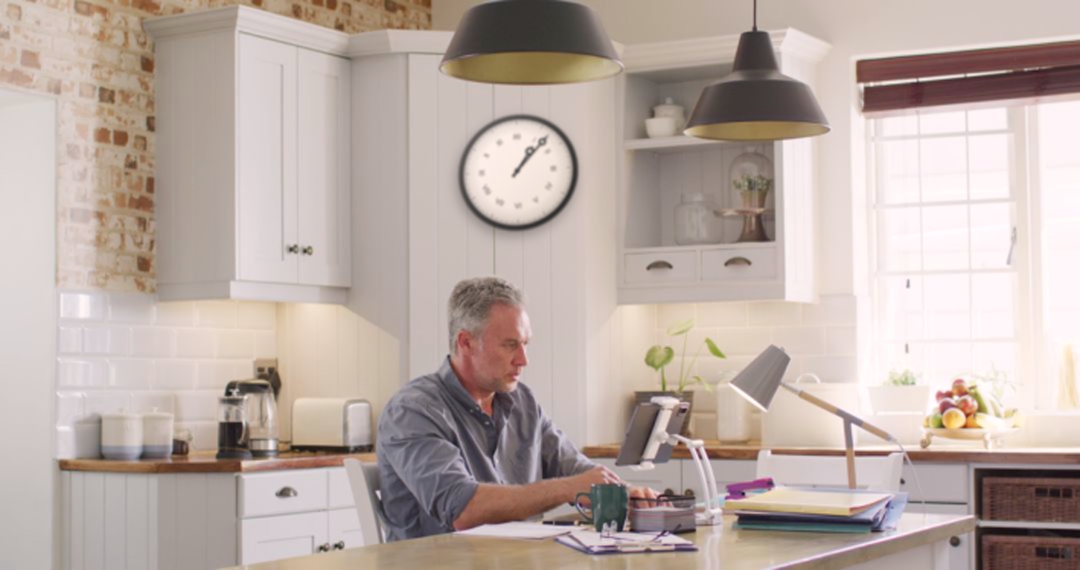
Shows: 1:07
